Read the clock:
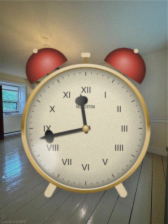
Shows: 11:43
